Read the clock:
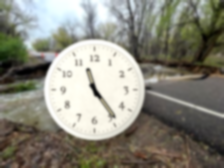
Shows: 11:24
